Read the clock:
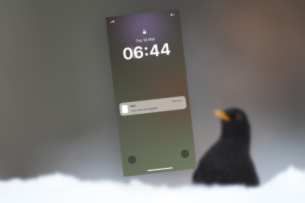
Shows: 6:44
